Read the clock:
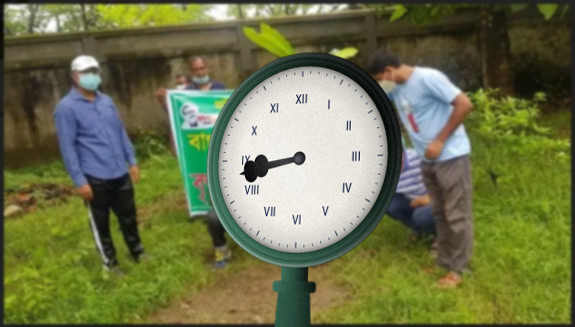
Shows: 8:43
